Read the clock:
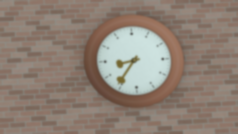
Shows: 8:36
